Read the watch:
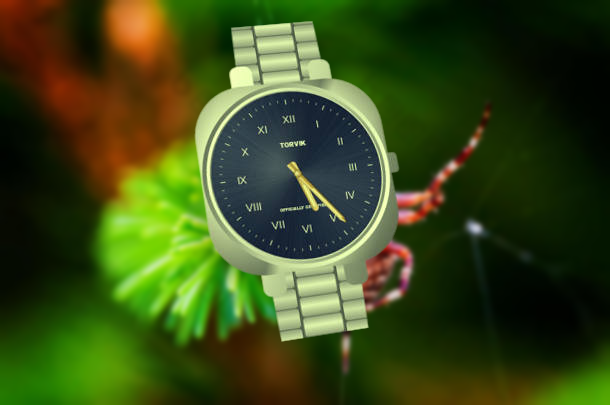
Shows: 5:24
